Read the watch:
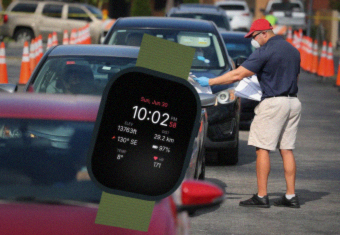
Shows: 10:02
